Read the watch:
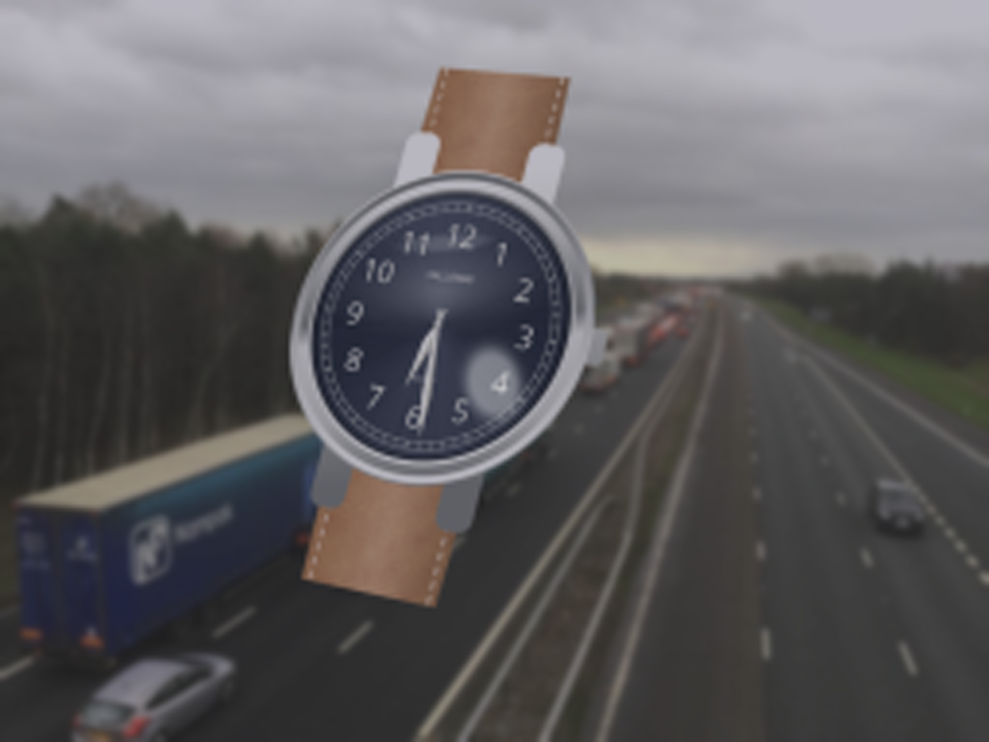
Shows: 6:29
